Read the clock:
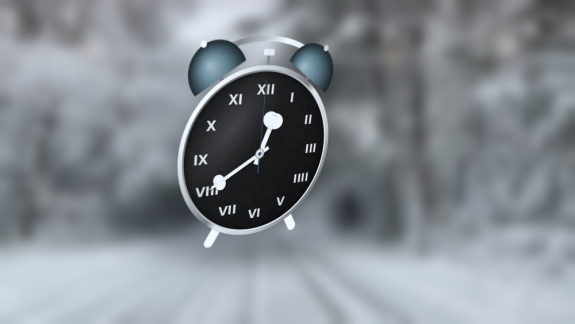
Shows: 12:40:00
